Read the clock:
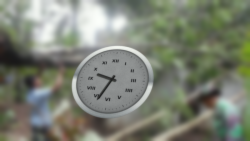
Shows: 9:34
